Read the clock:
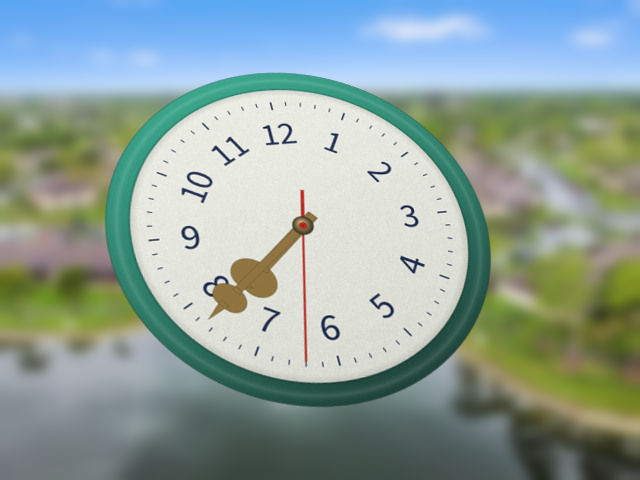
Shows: 7:38:32
